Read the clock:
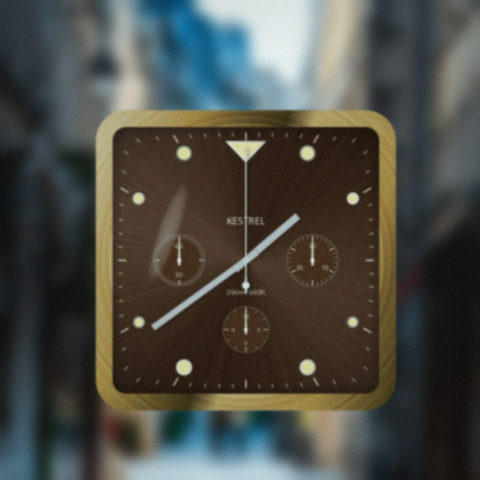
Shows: 1:39
